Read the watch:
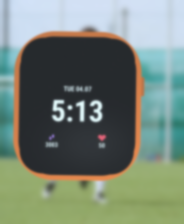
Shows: 5:13
